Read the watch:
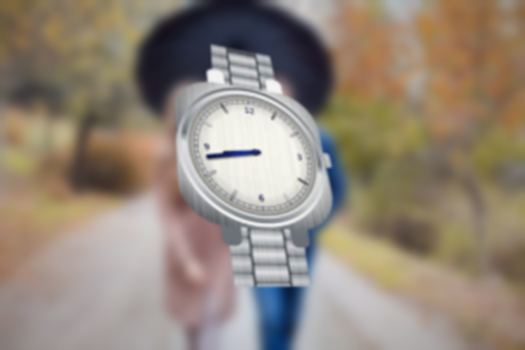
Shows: 8:43
